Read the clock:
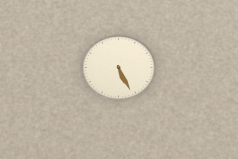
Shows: 5:26
